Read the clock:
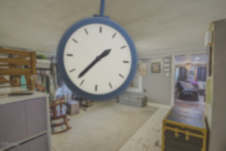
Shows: 1:37
